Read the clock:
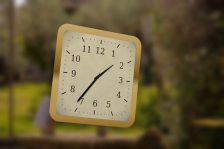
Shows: 1:36
